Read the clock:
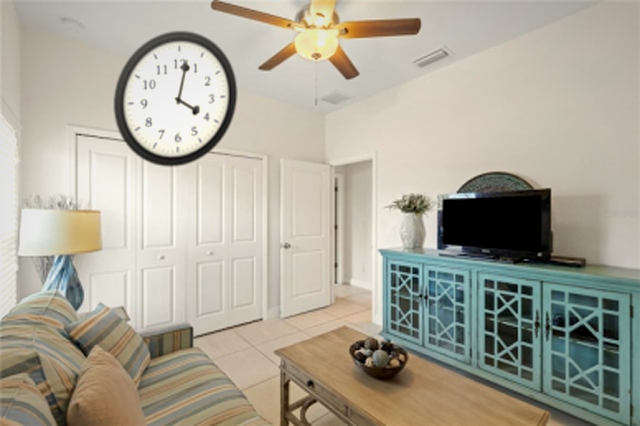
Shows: 4:02
